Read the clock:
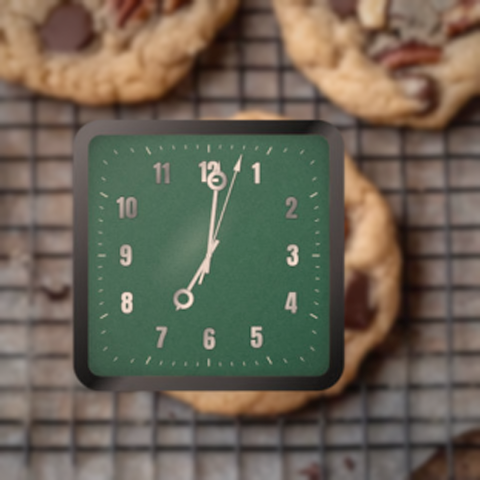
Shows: 7:01:03
